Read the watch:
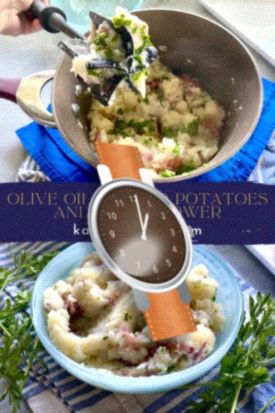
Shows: 1:01
